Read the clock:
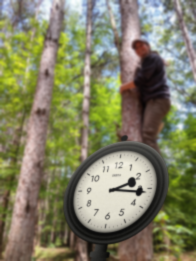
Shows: 2:16
